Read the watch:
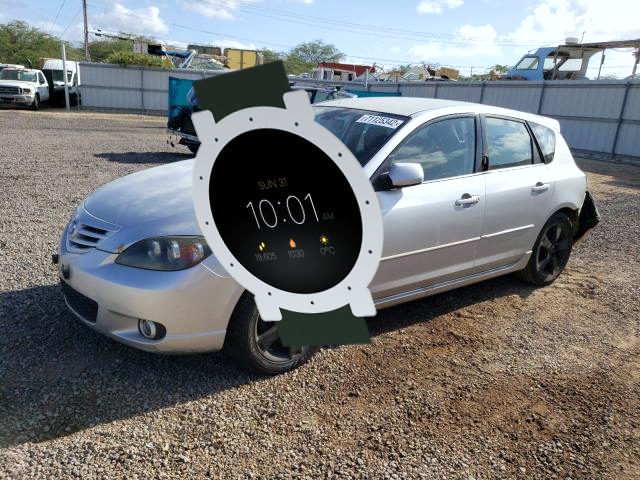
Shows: 10:01
